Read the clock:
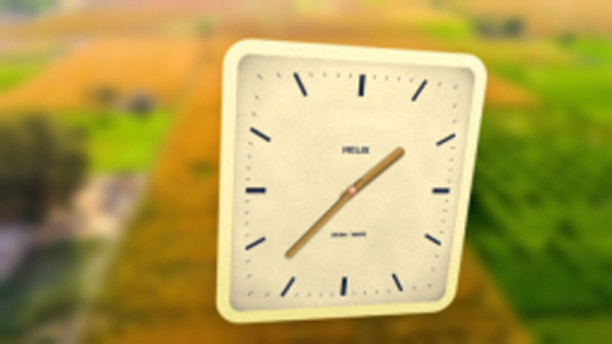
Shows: 1:37
